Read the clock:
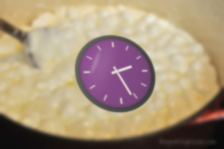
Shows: 2:26
